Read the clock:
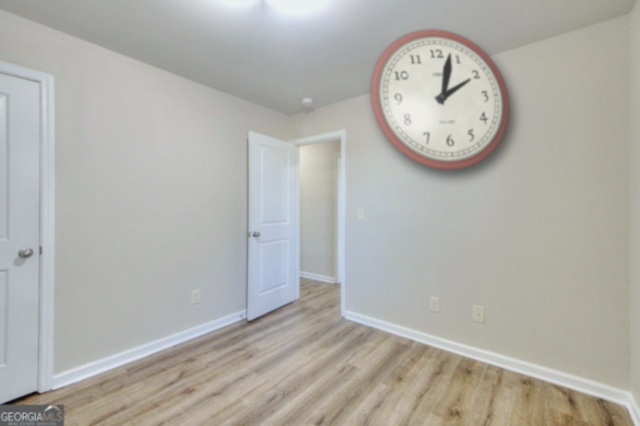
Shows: 2:03
